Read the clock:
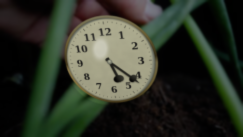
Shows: 5:22
